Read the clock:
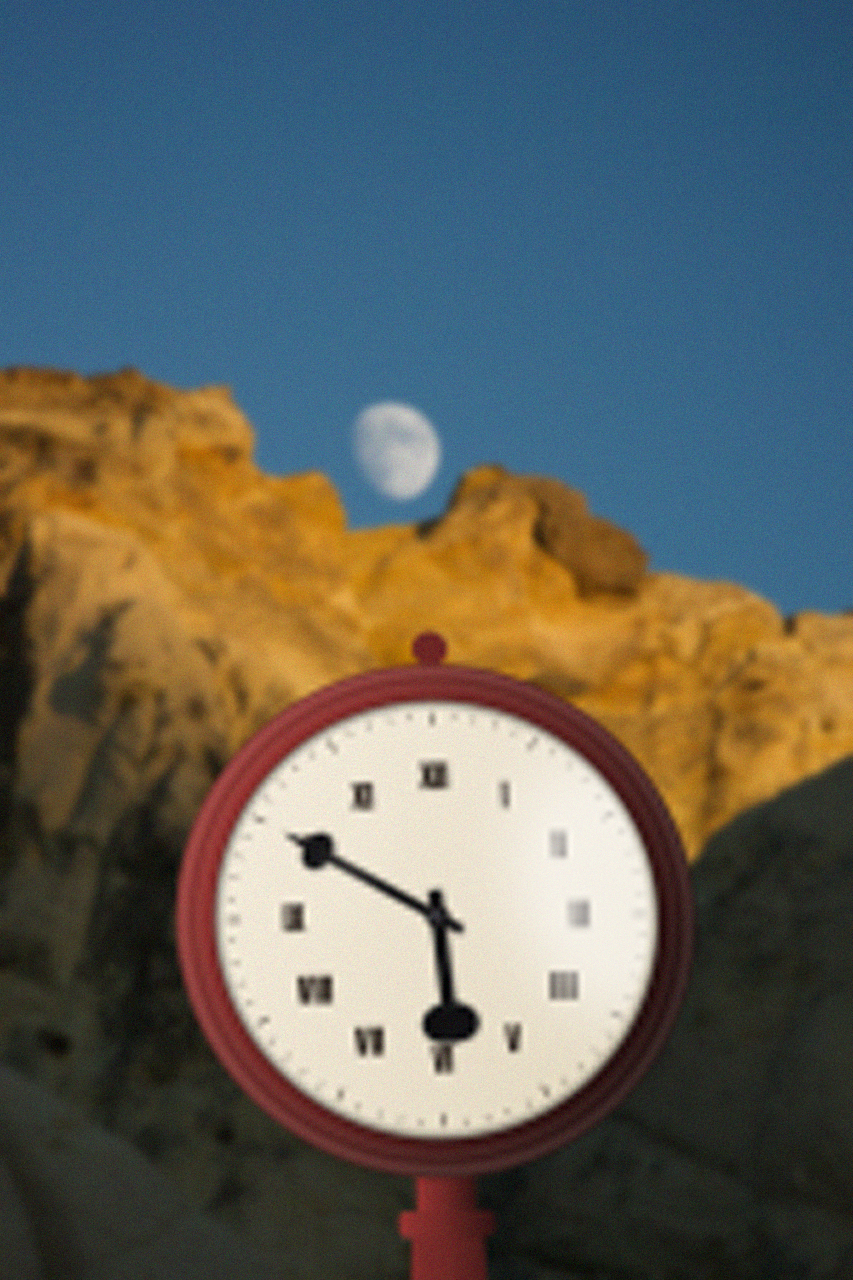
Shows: 5:50
